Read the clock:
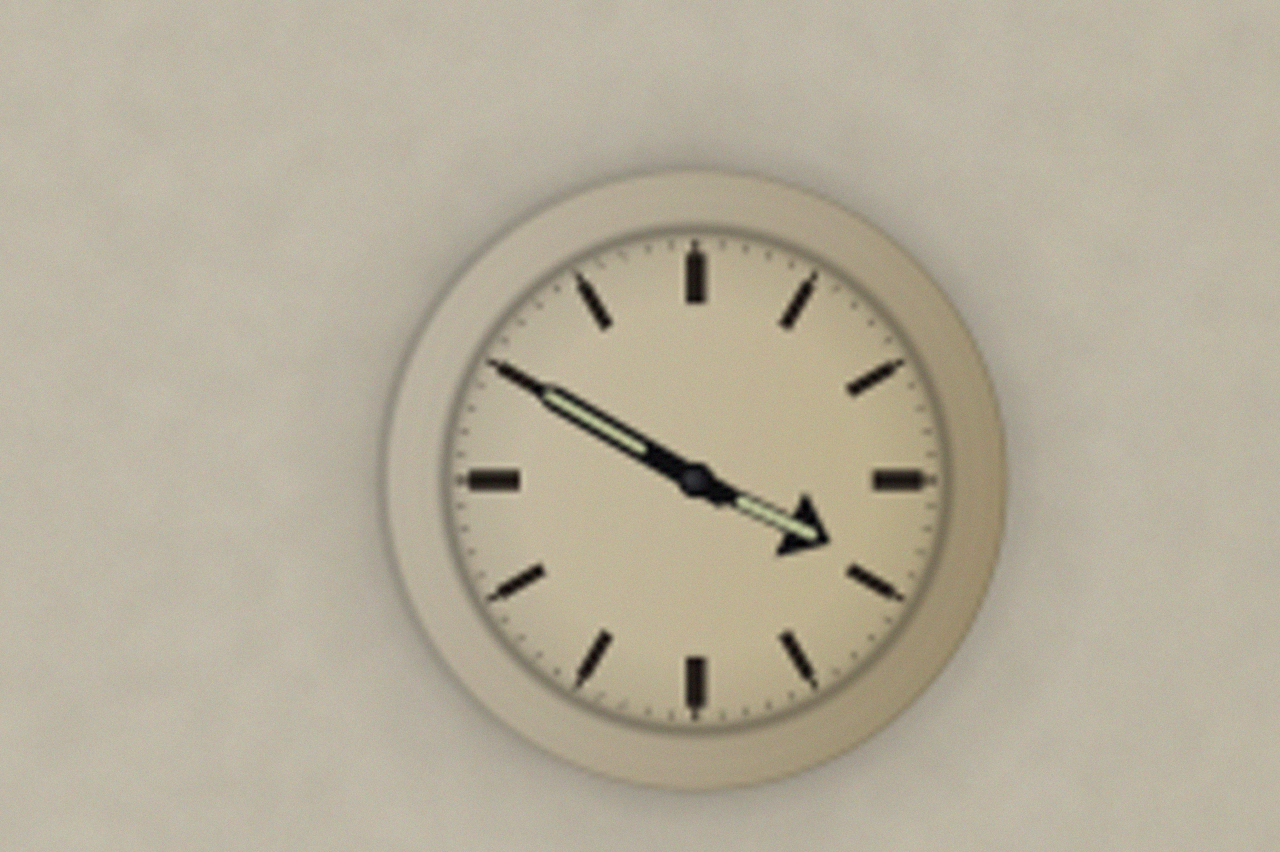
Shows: 3:50
